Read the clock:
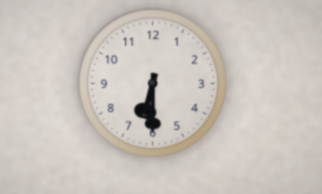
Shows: 6:30
